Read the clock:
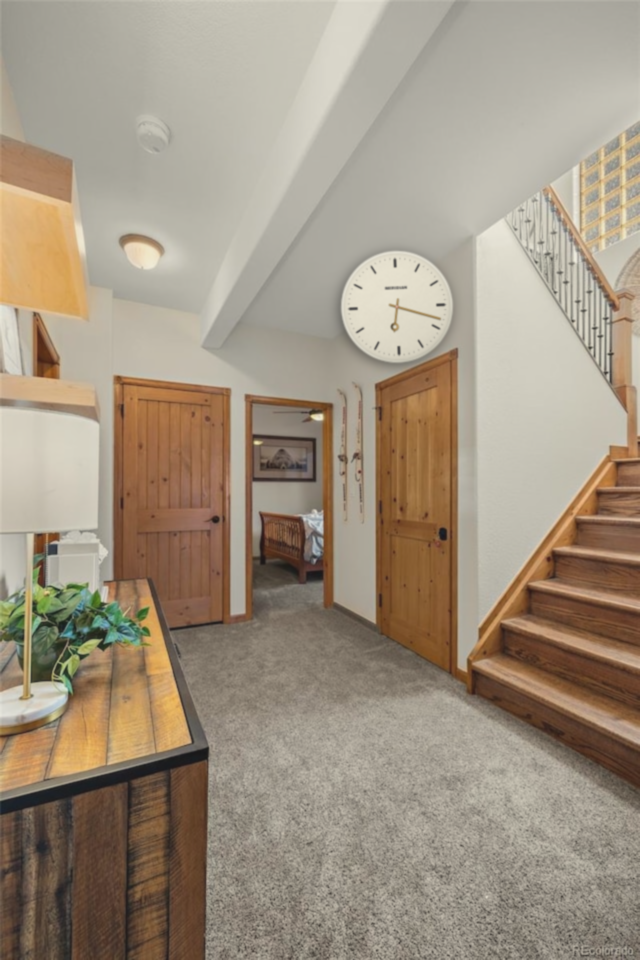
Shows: 6:18
